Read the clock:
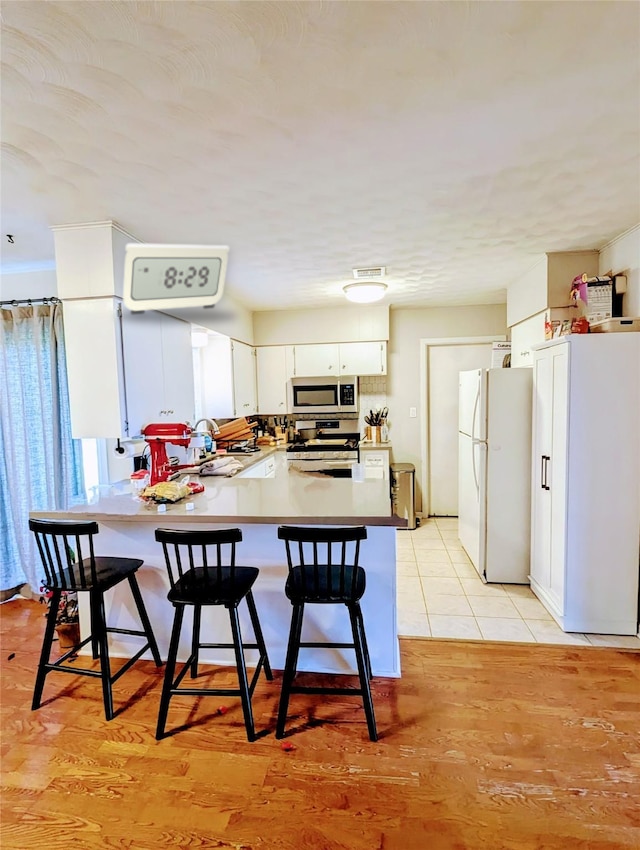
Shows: 8:29
